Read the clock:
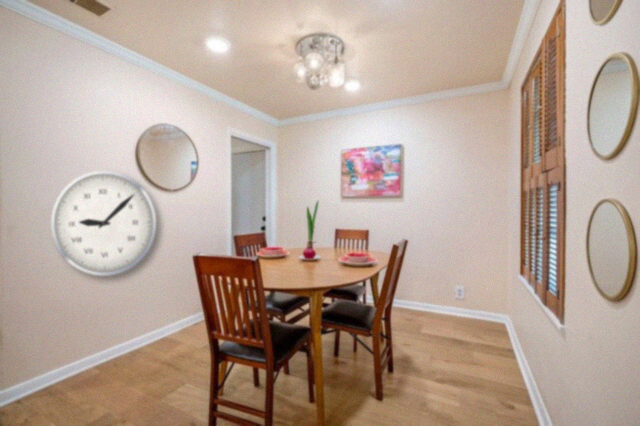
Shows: 9:08
